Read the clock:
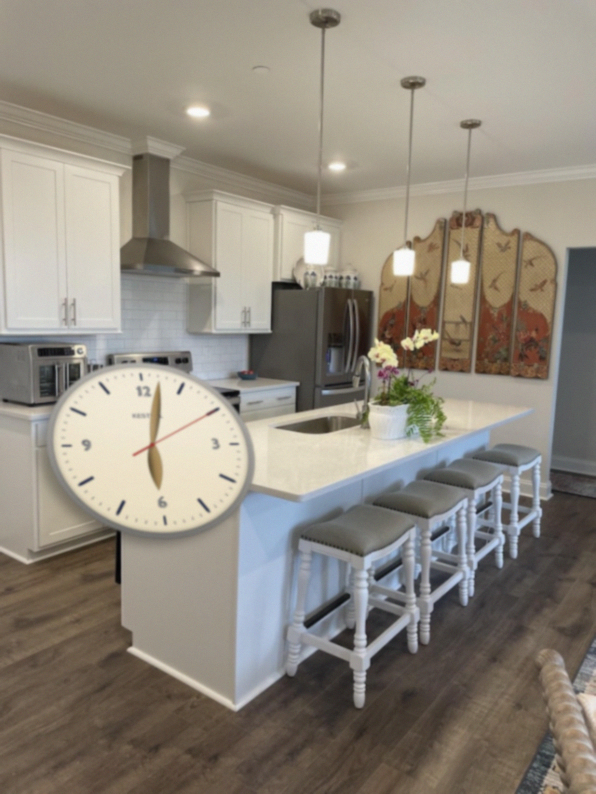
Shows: 6:02:10
